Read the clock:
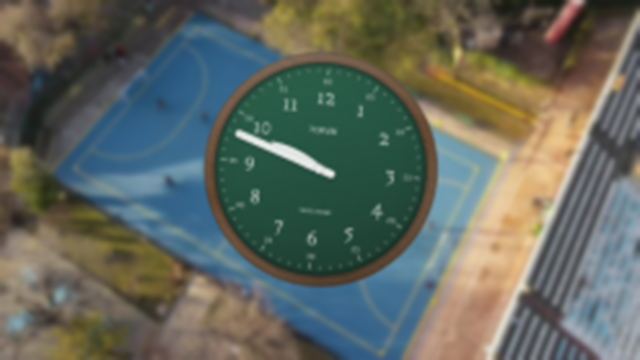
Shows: 9:48
